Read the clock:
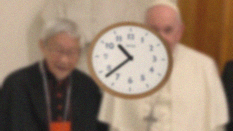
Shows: 10:38
